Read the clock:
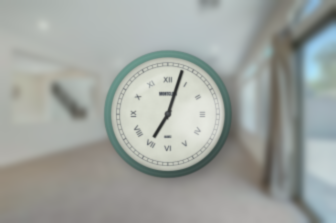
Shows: 7:03
